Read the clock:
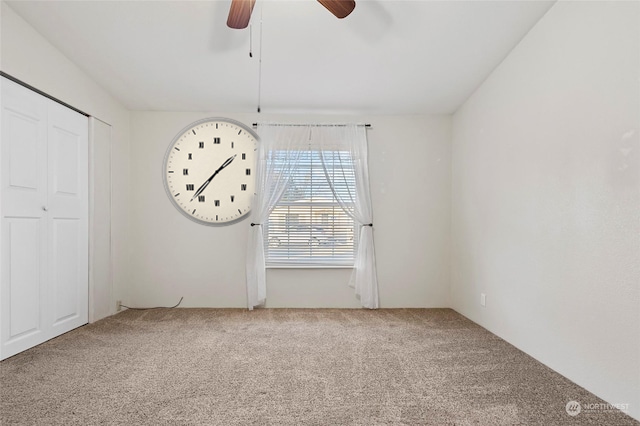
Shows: 1:37
